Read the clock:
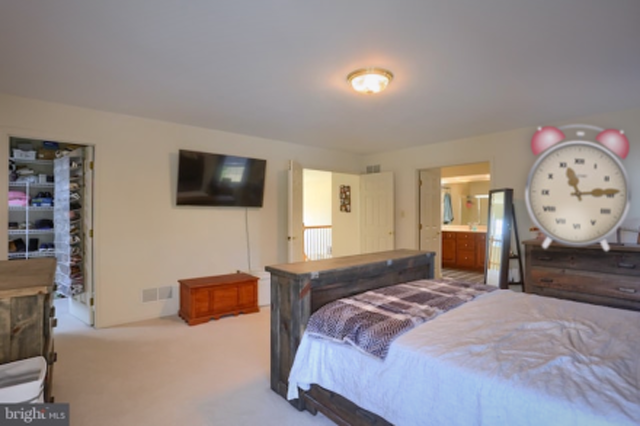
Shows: 11:14
